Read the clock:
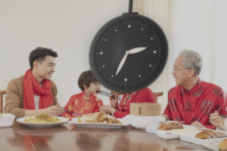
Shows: 2:34
